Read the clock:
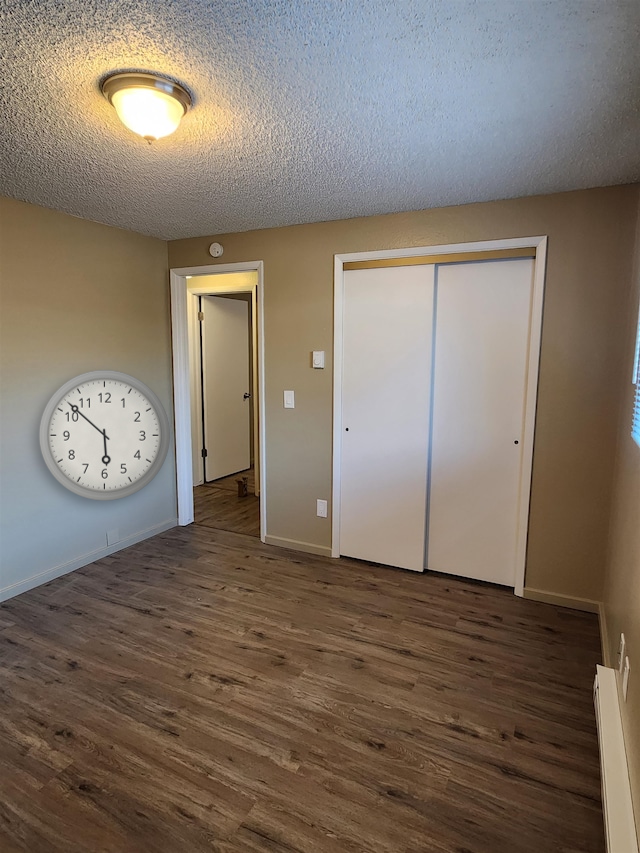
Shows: 5:52
